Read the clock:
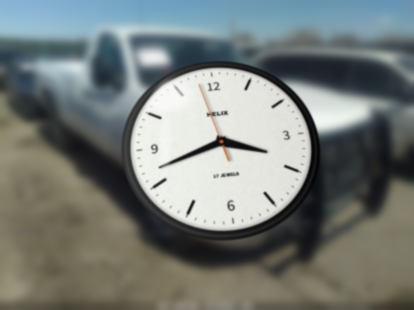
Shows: 3:41:58
